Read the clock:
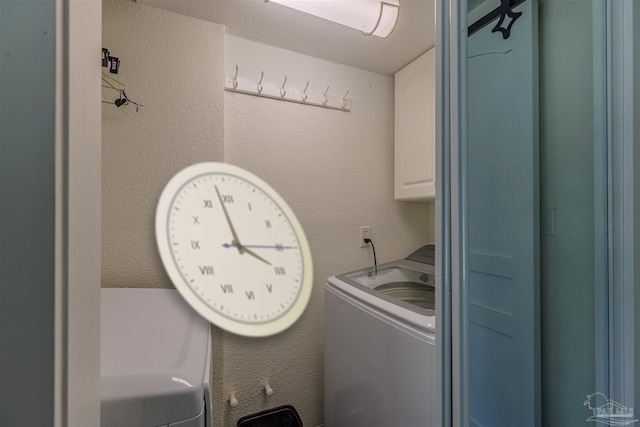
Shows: 3:58:15
